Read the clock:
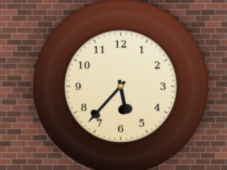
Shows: 5:37
